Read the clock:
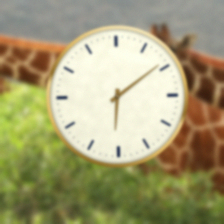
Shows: 6:09
